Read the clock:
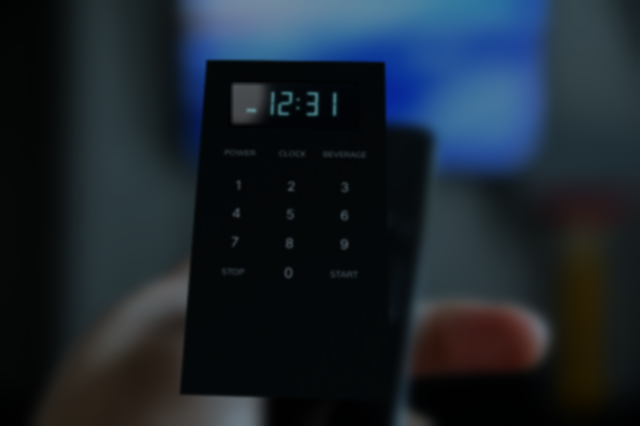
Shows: 12:31
